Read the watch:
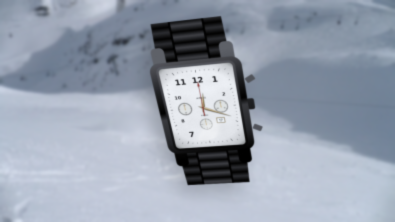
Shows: 12:19
